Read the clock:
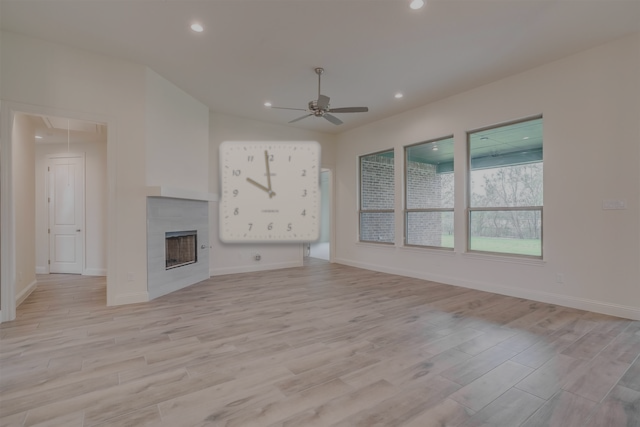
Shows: 9:59
